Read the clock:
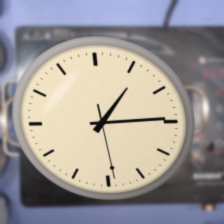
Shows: 1:14:29
